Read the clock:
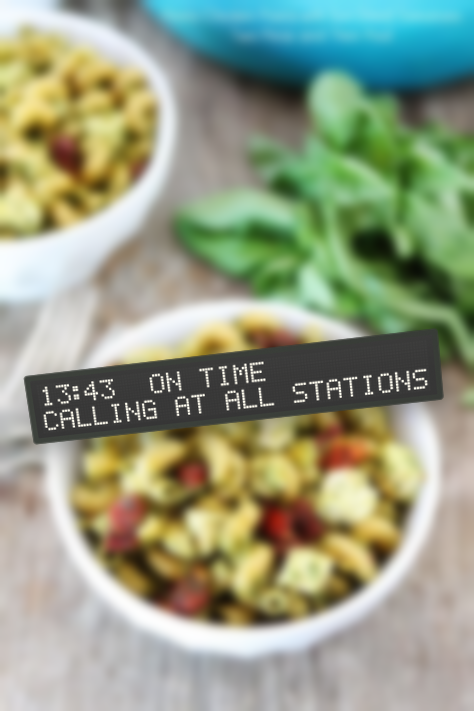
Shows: 13:43
